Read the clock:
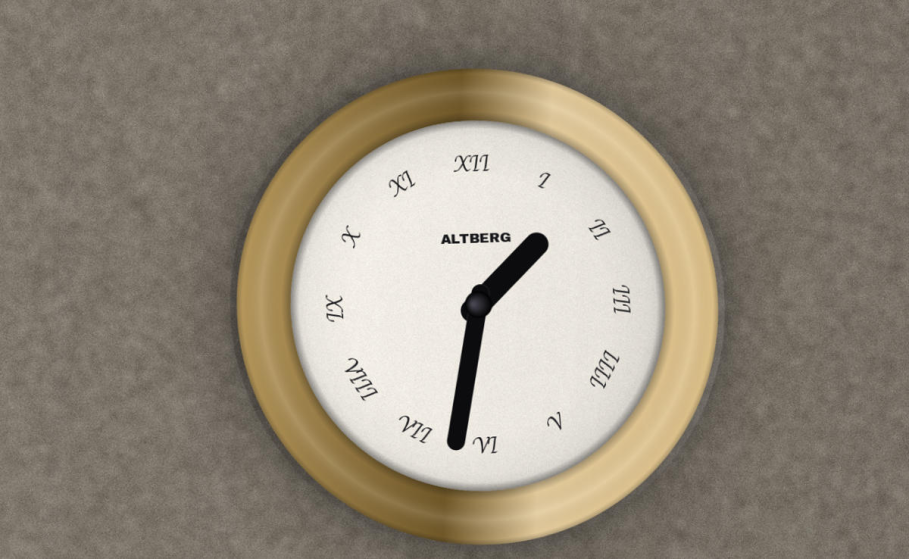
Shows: 1:32
